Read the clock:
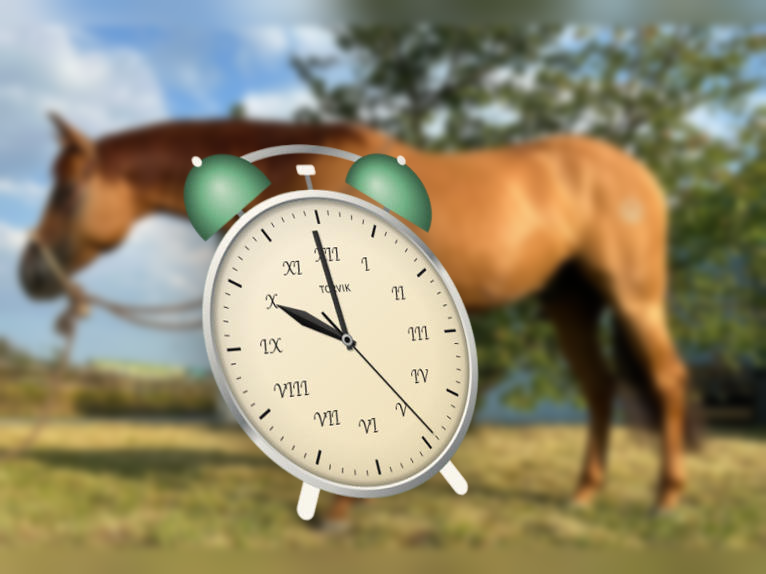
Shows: 9:59:24
